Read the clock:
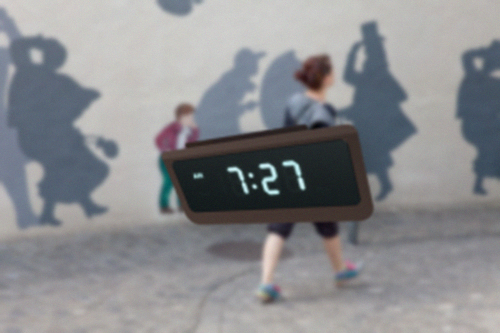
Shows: 7:27
